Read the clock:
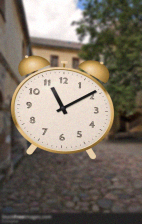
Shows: 11:09
